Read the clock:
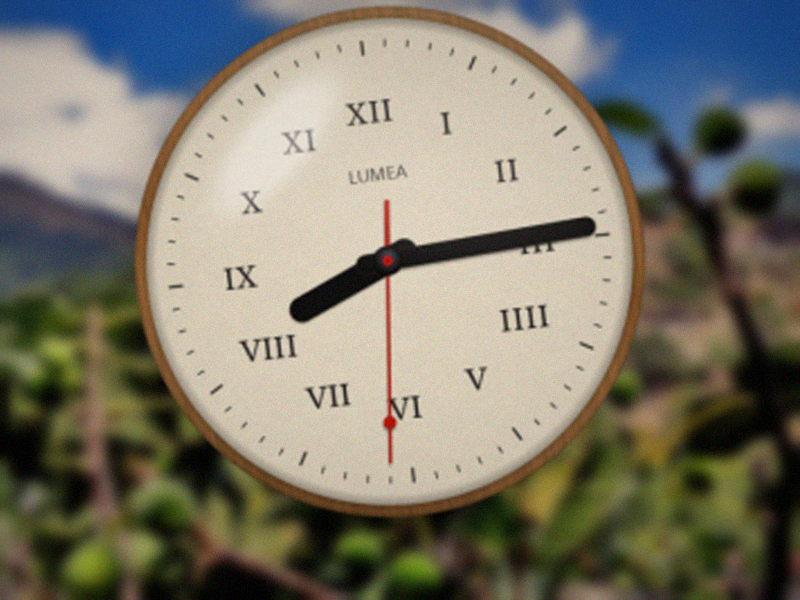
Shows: 8:14:31
